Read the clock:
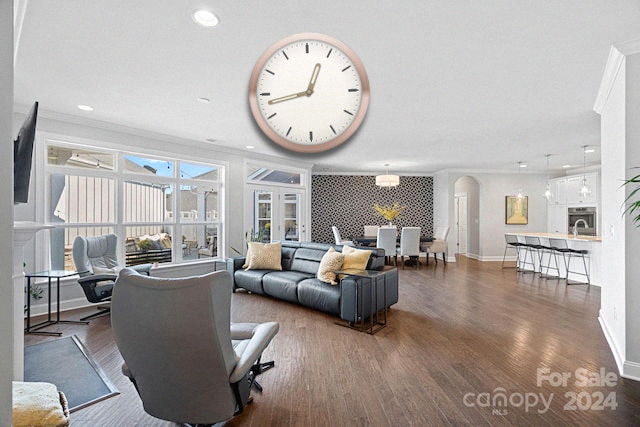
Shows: 12:43
